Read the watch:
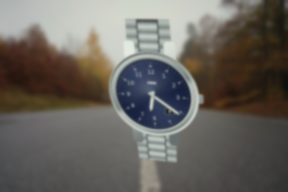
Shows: 6:21
